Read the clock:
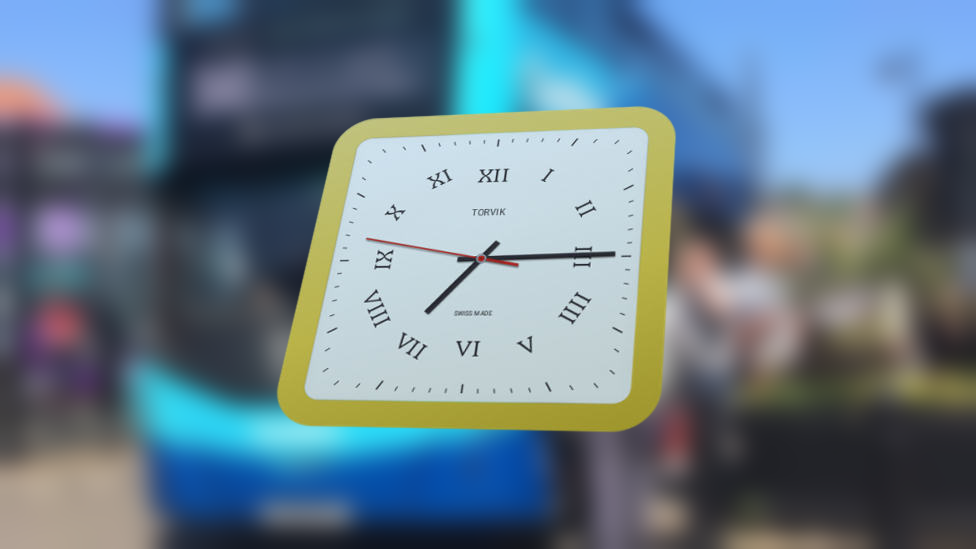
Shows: 7:14:47
